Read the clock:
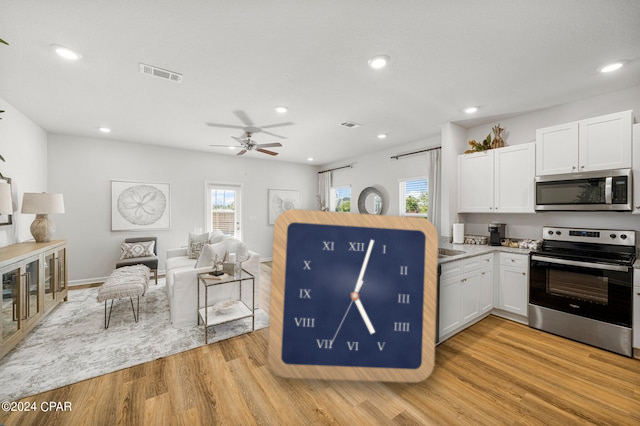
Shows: 5:02:34
